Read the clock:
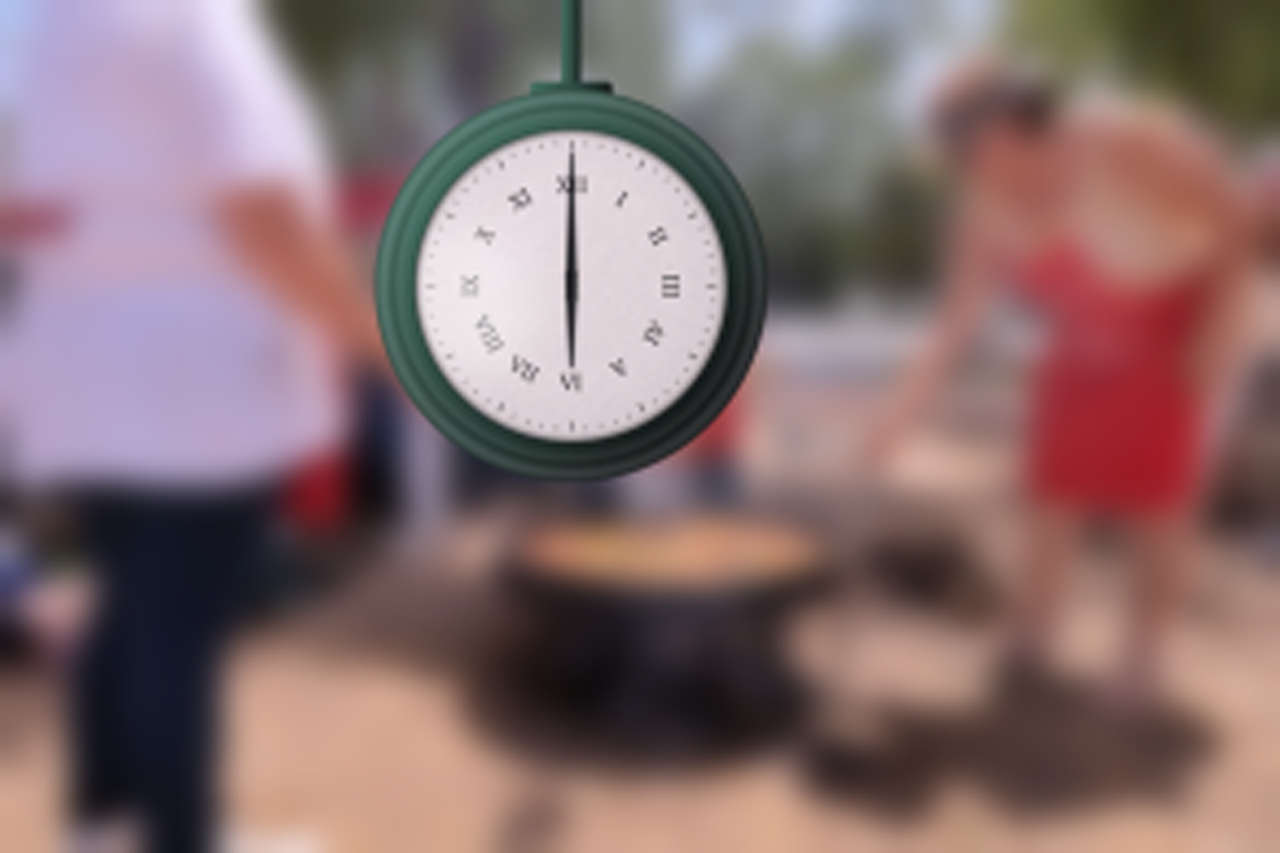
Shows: 6:00
